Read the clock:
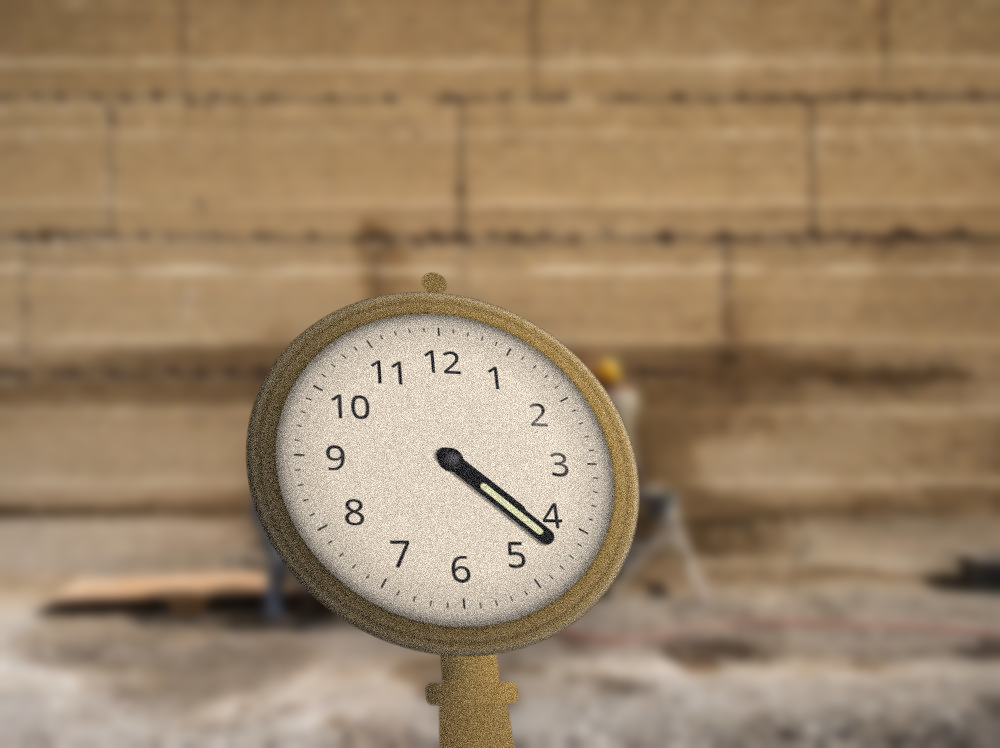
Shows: 4:22
